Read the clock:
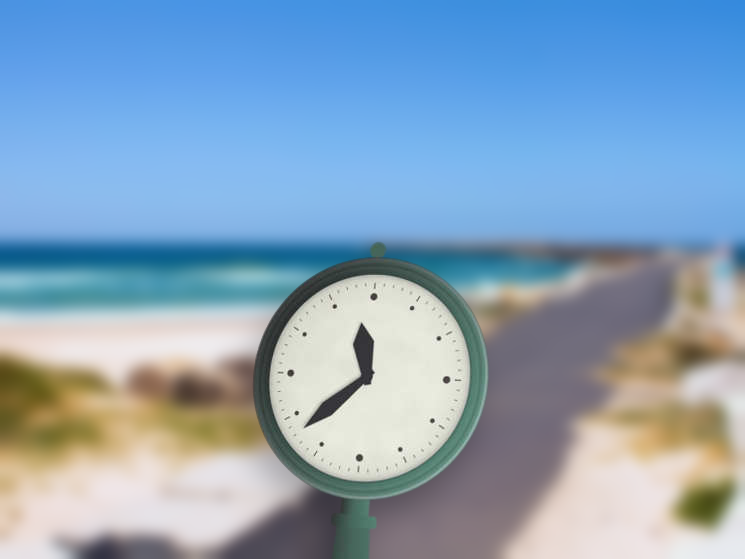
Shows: 11:38
